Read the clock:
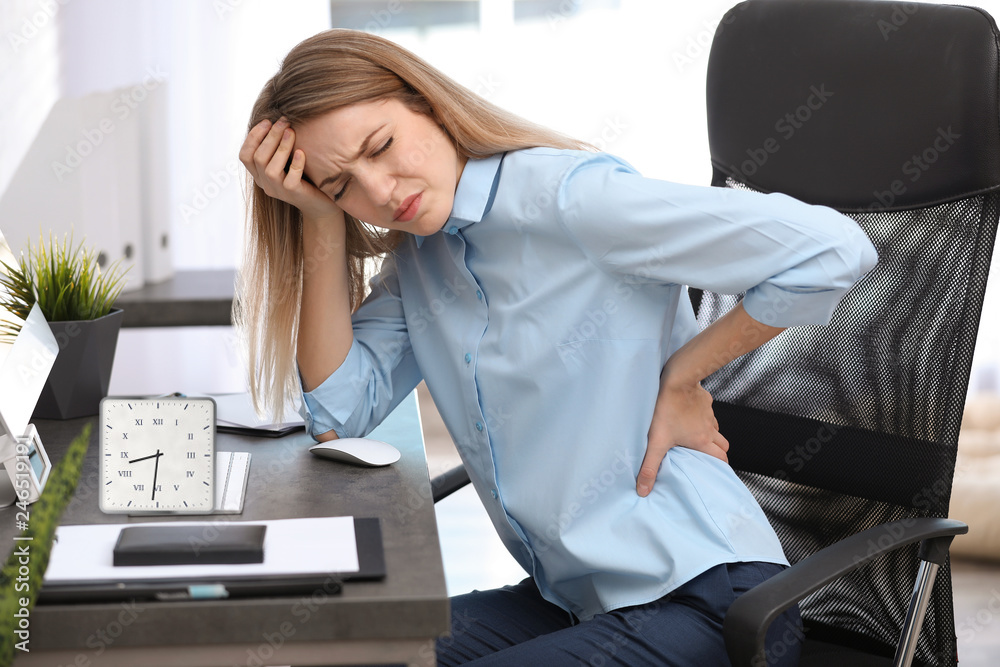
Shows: 8:31
